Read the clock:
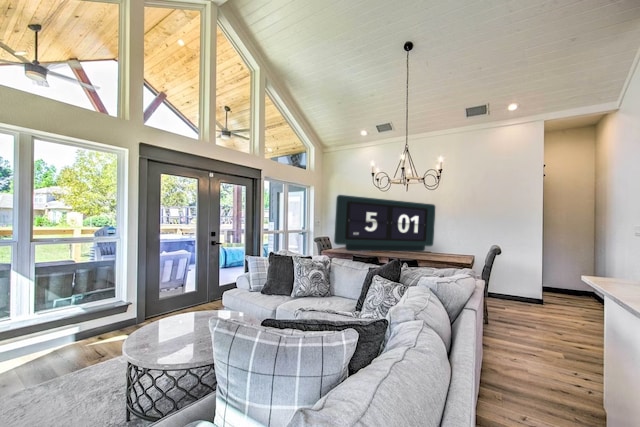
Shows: 5:01
